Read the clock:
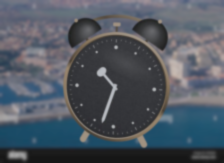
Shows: 10:33
